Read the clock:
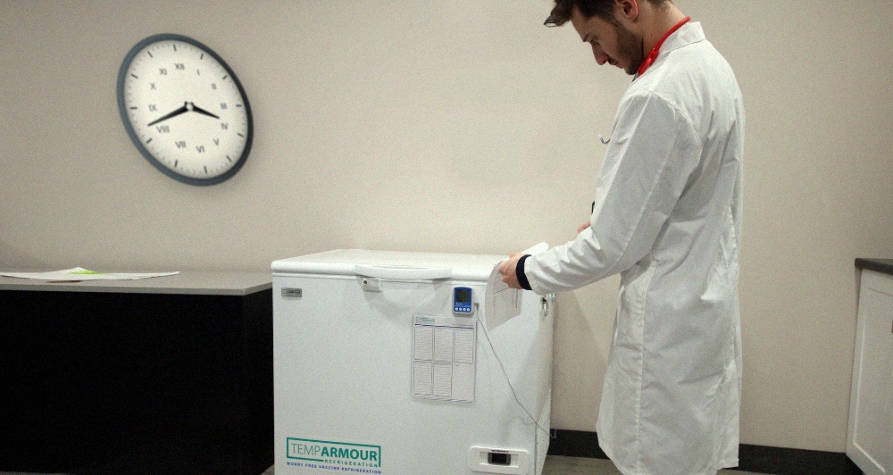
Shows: 3:42
